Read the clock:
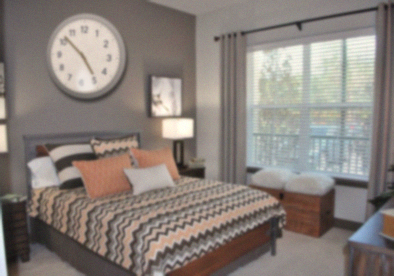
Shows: 4:52
